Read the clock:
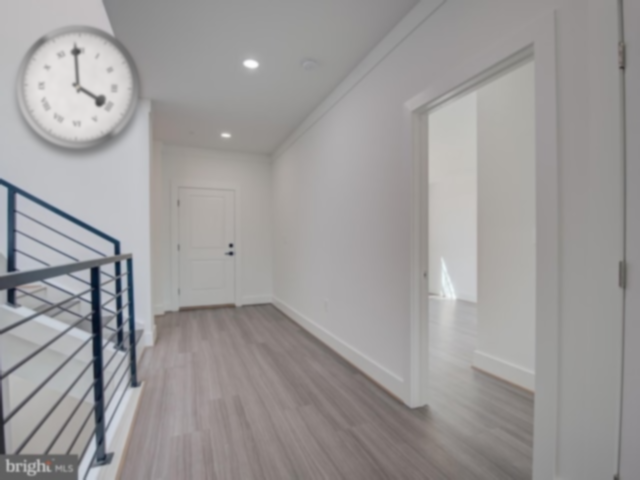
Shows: 3:59
